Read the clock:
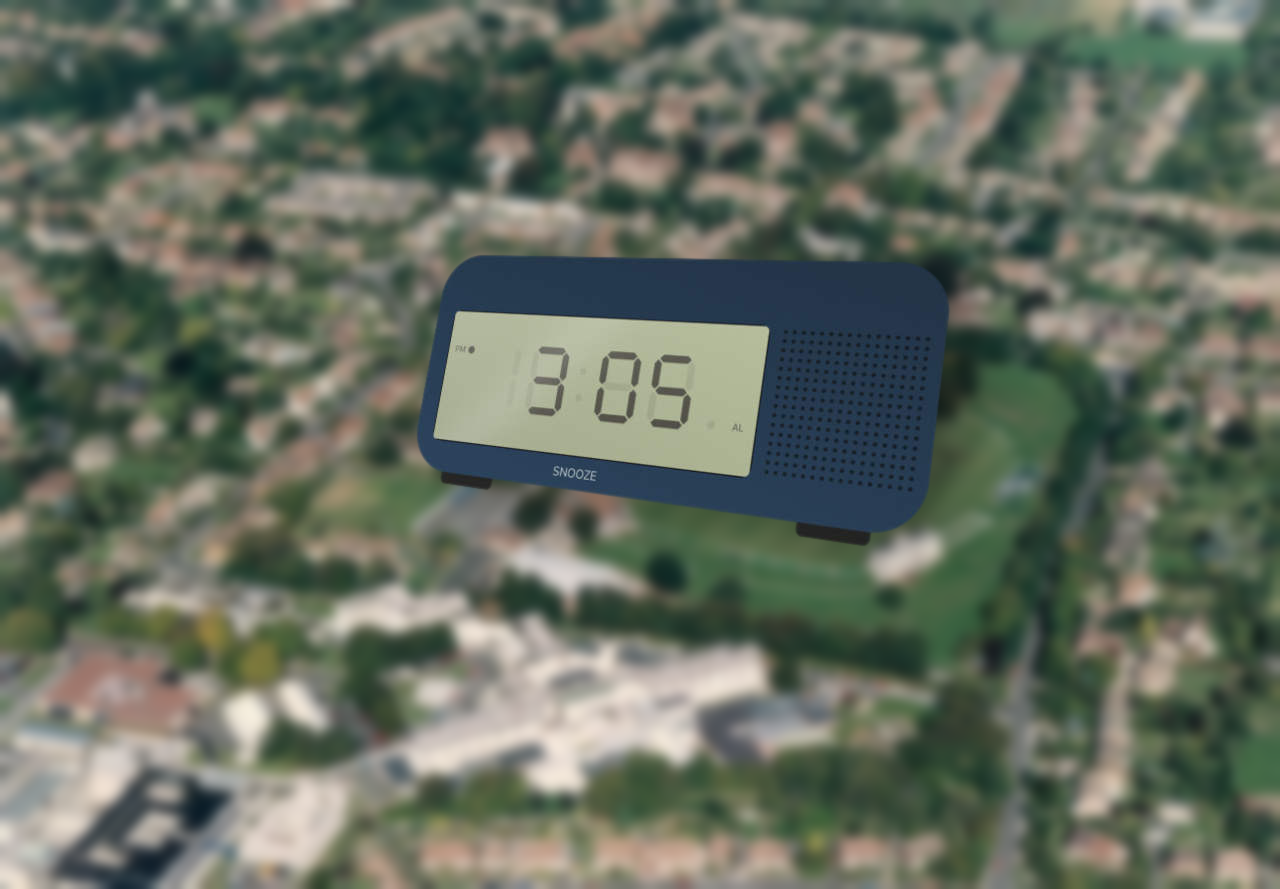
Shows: 3:05
